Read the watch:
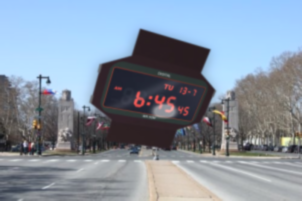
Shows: 6:45
